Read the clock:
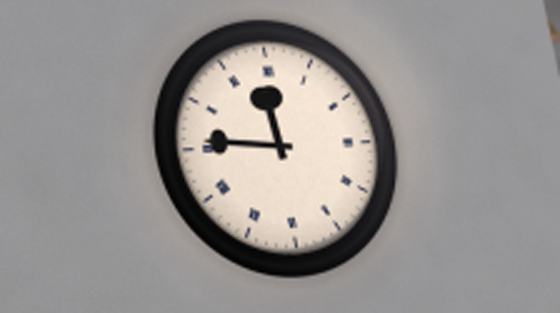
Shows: 11:46
